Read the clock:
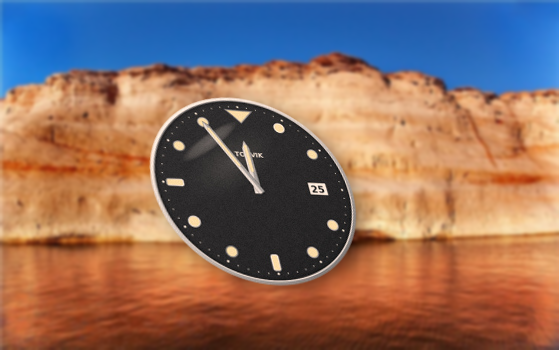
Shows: 11:55
